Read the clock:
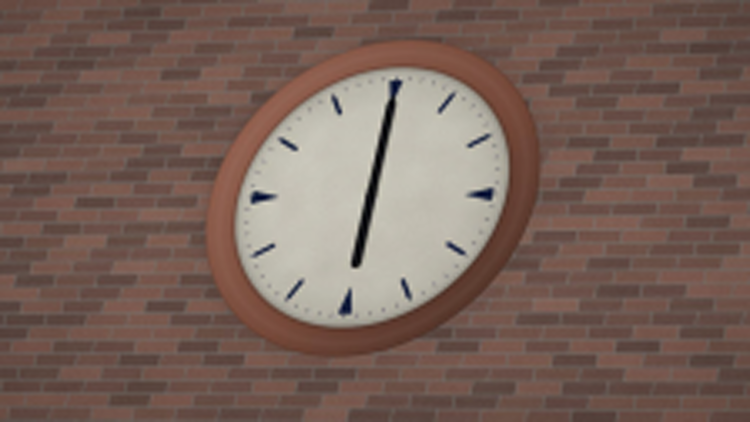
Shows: 6:00
